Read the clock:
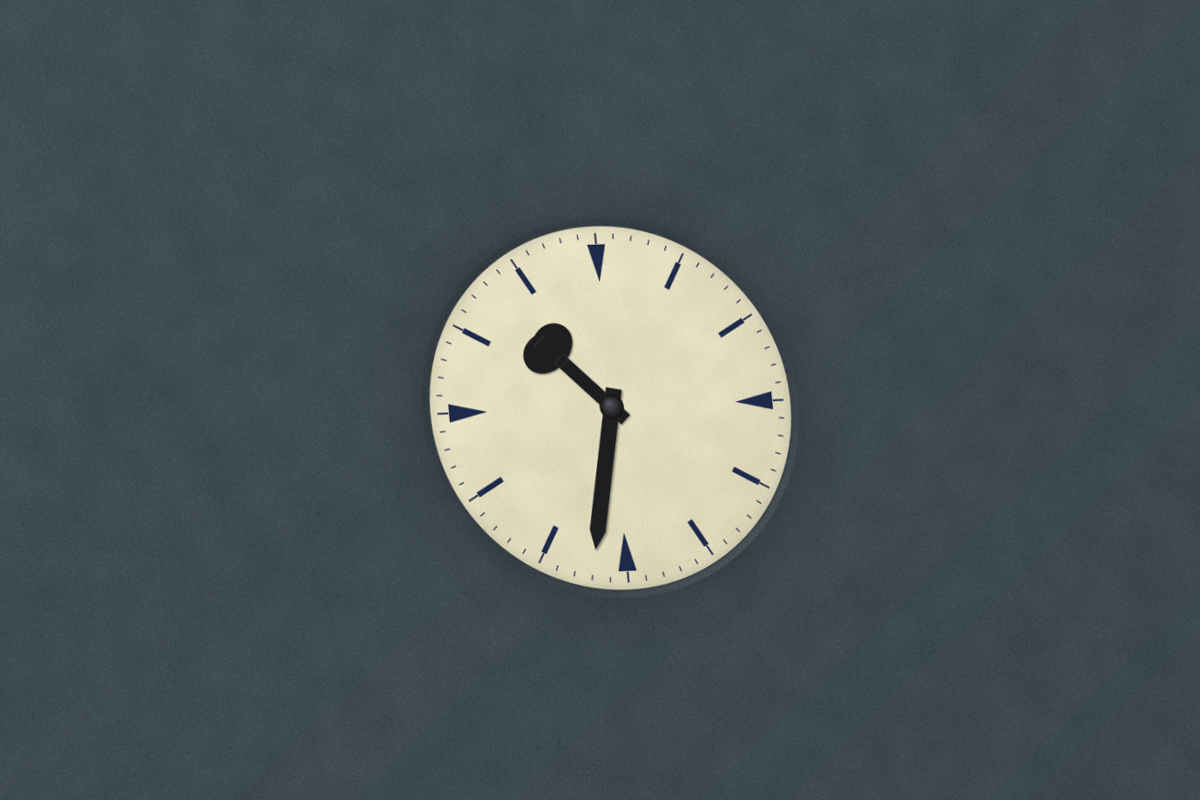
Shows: 10:32
